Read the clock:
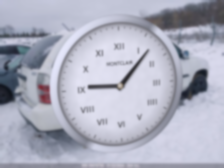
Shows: 9:07
